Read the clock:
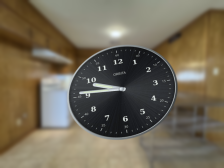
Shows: 9:46
